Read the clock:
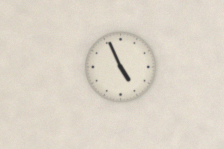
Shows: 4:56
